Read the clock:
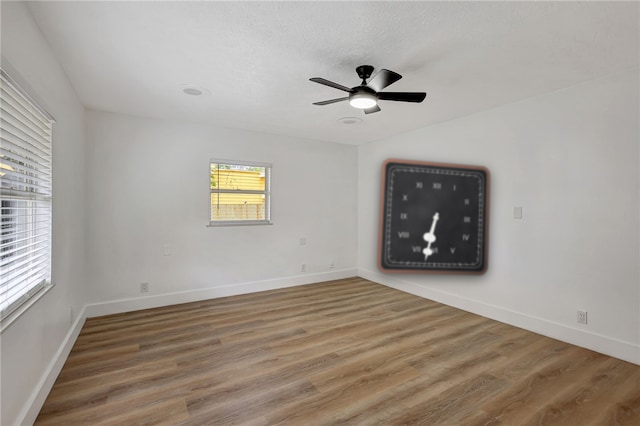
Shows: 6:32
